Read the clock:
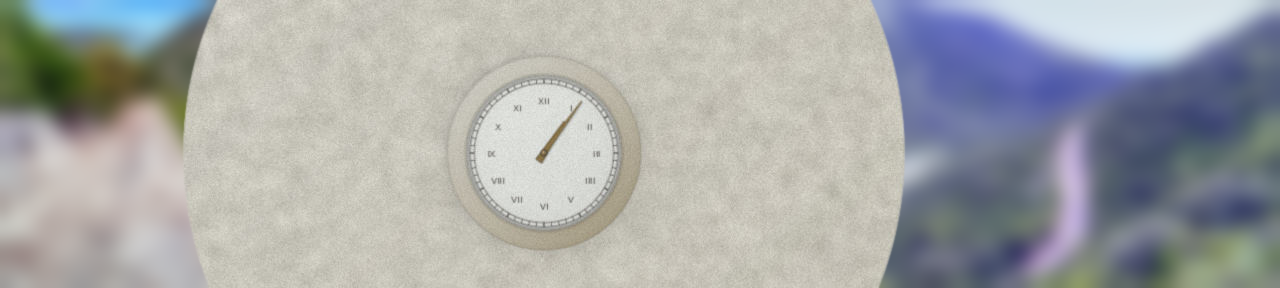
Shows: 1:06
